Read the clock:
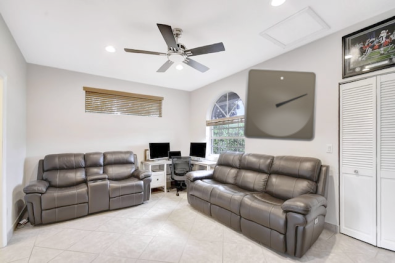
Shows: 2:11
